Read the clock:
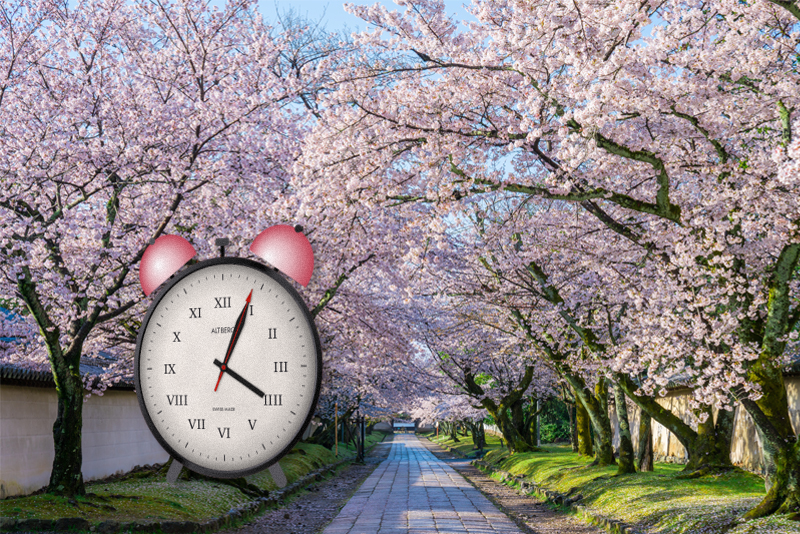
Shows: 4:04:04
